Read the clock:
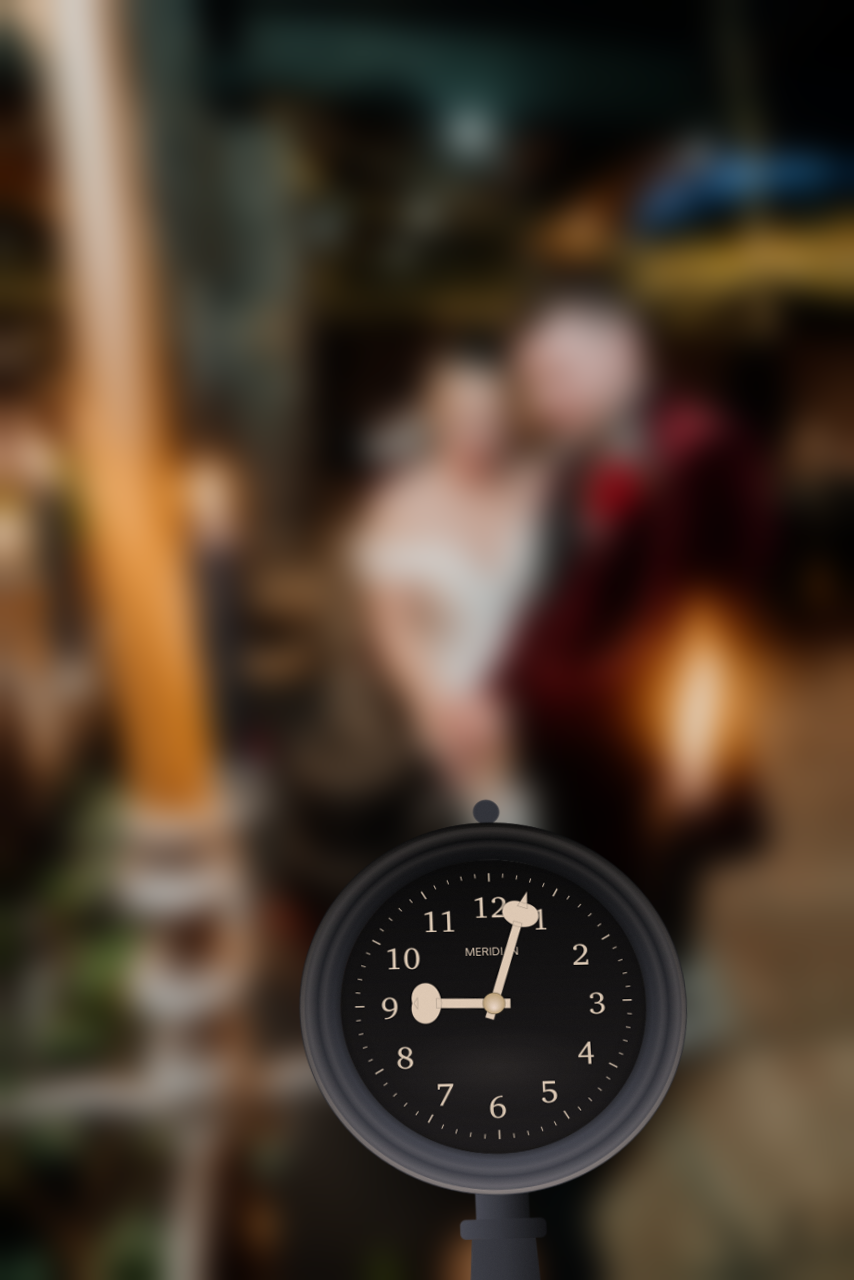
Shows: 9:03
